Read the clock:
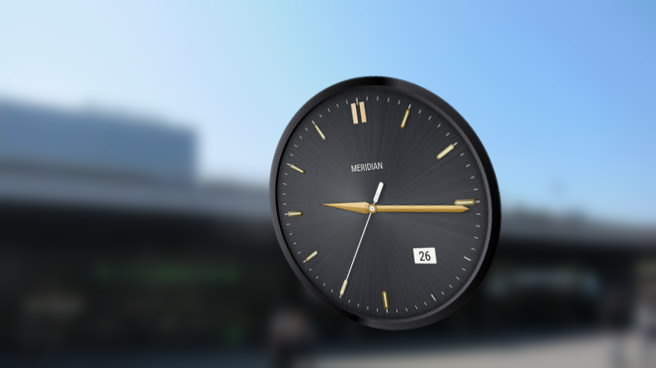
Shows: 9:15:35
